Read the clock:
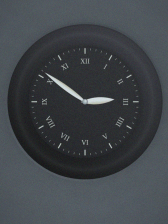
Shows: 2:51
